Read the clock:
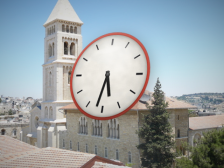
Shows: 5:32
